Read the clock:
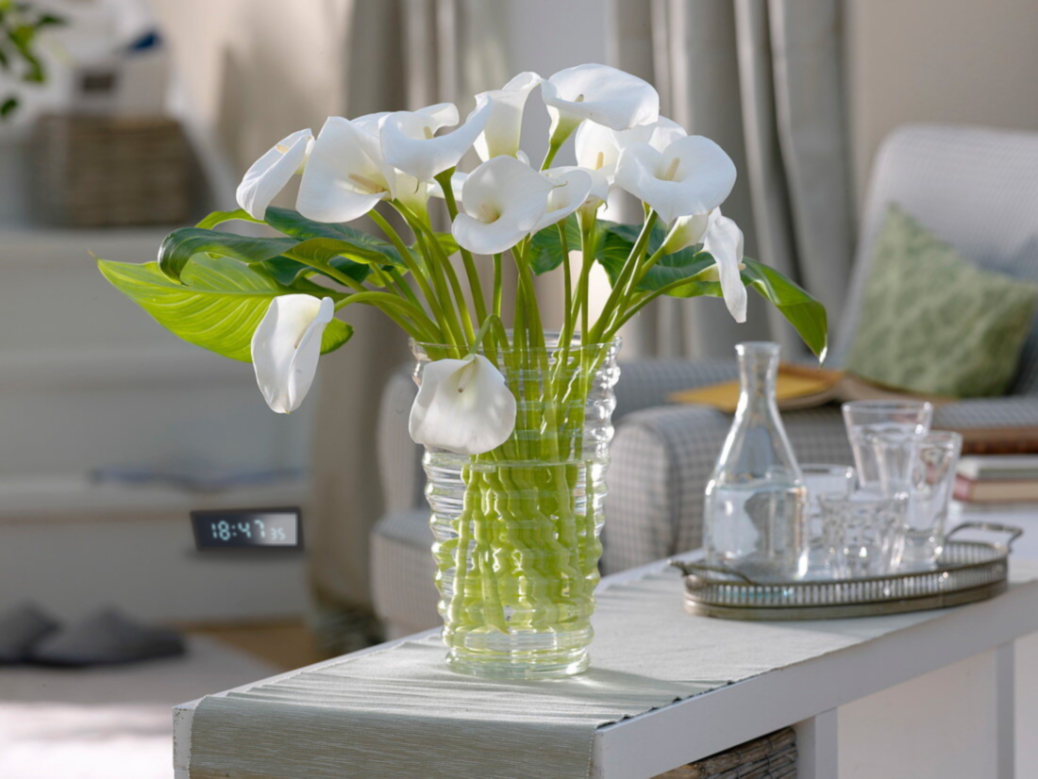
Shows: 18:47
